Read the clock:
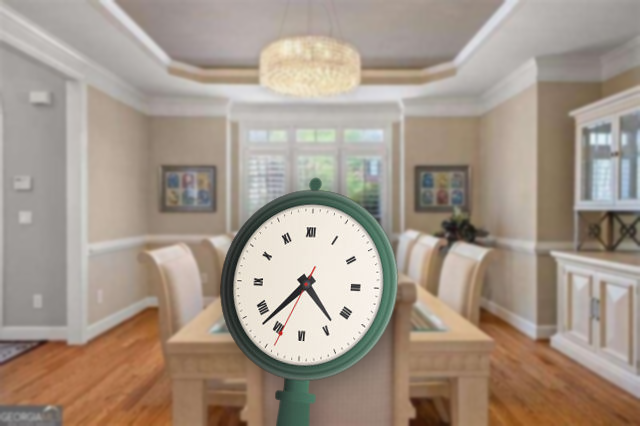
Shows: 4:37:34
